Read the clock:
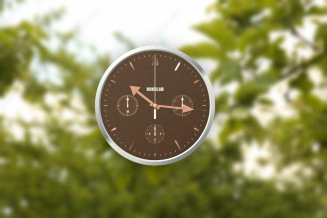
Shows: 10:16
